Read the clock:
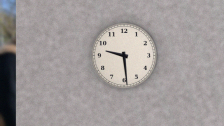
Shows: 9:29
